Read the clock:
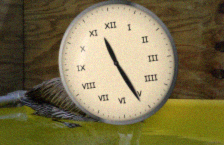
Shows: 11:26
